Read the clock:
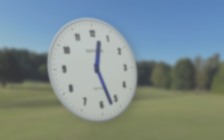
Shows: 12:27
